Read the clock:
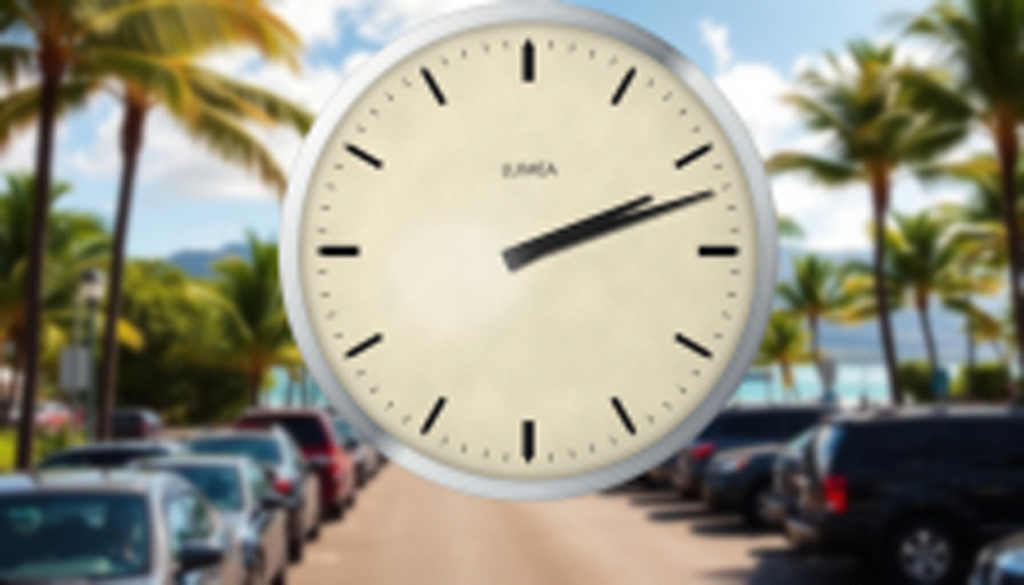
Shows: 2:12
